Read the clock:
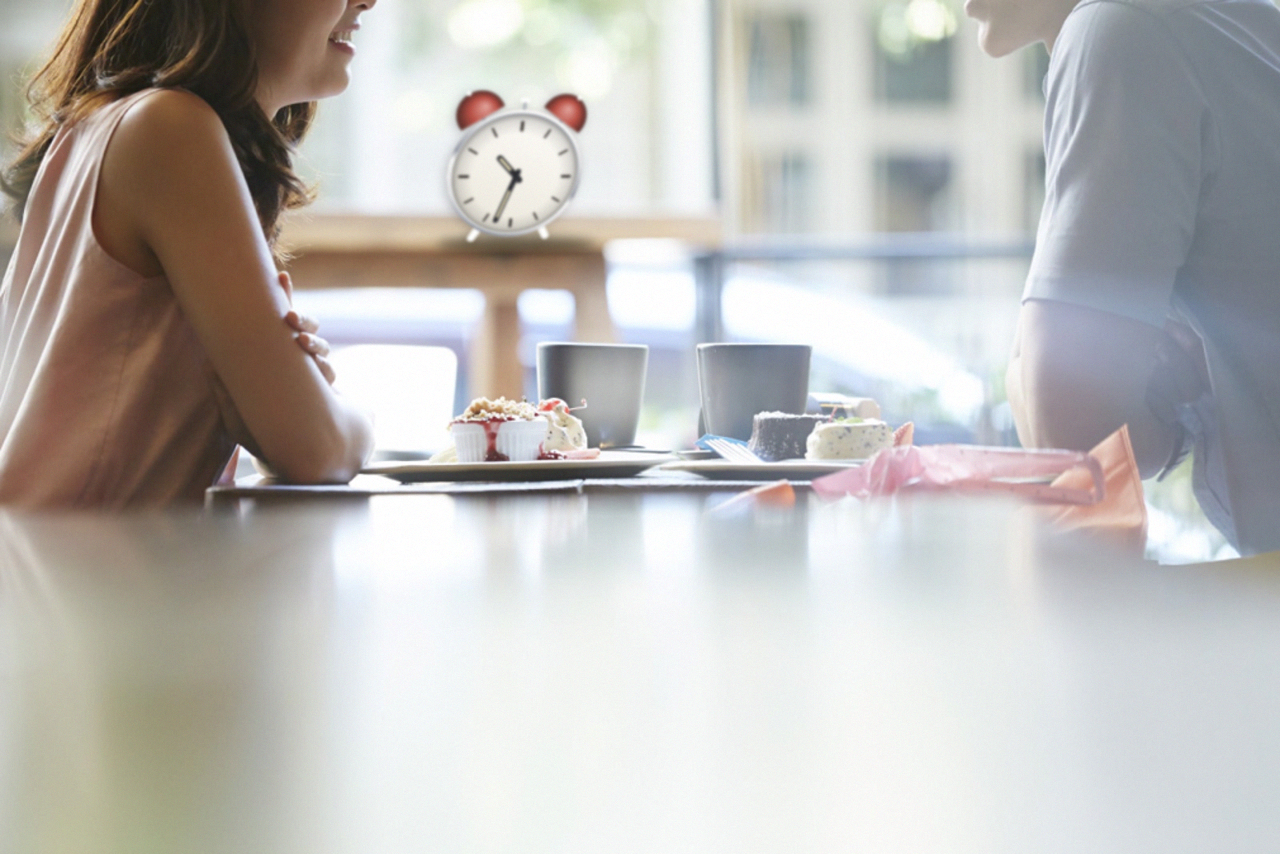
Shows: 10:33
